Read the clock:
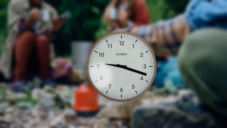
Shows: 9:18
